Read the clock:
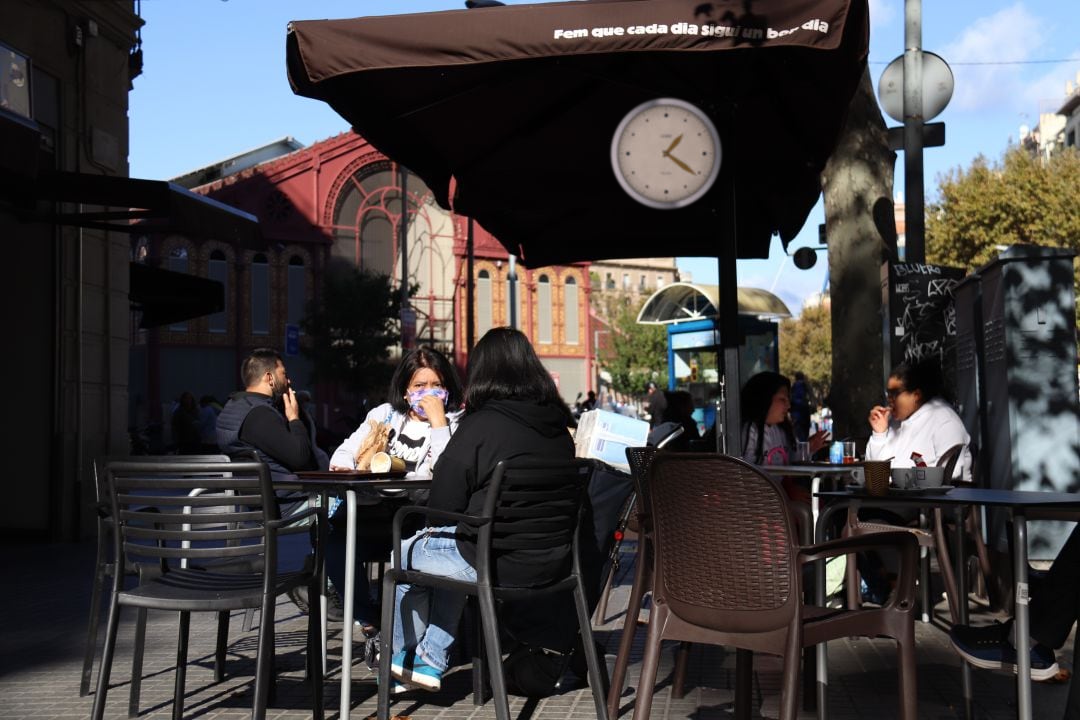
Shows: 1:21
